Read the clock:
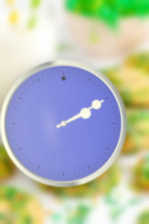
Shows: 2:10
